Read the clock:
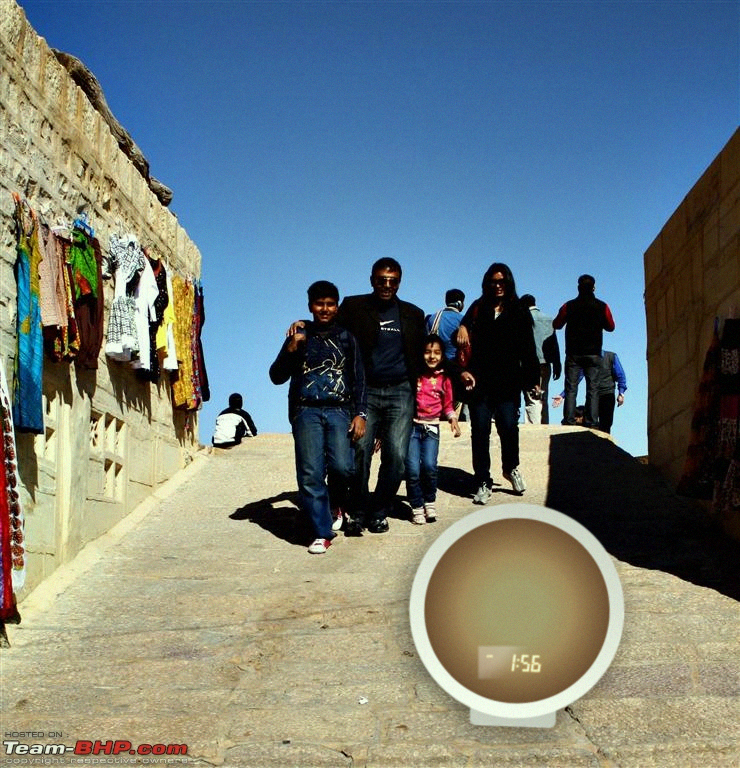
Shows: 1:56
